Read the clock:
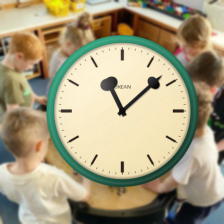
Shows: 11:08
